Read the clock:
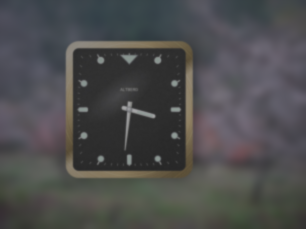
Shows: 3:31
